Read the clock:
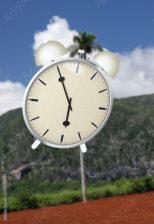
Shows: 5:55
